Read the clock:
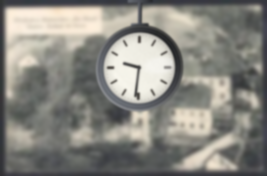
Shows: 9:31
